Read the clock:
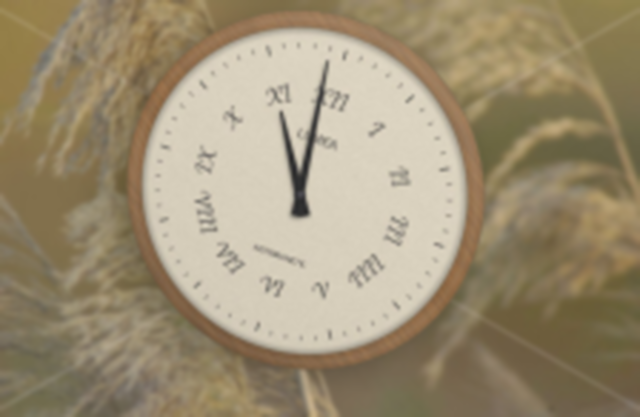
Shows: 10:59
